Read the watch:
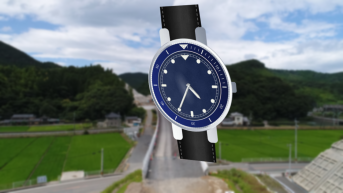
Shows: 4:35
